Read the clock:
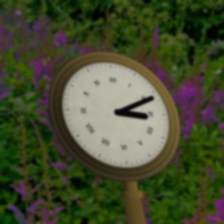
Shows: 3:11
